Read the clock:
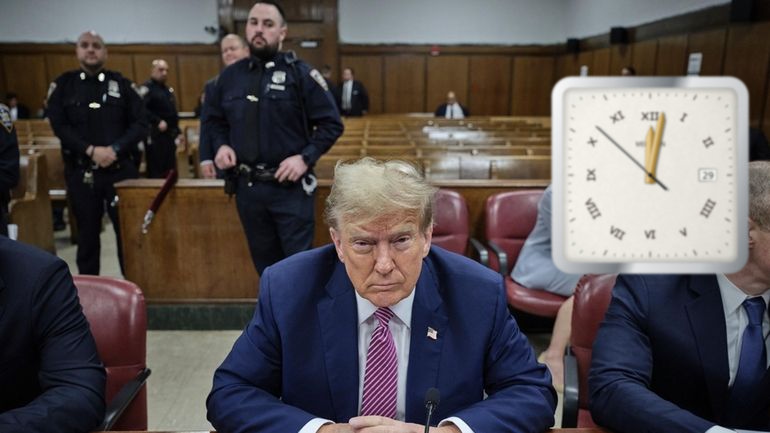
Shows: 12:01:52
